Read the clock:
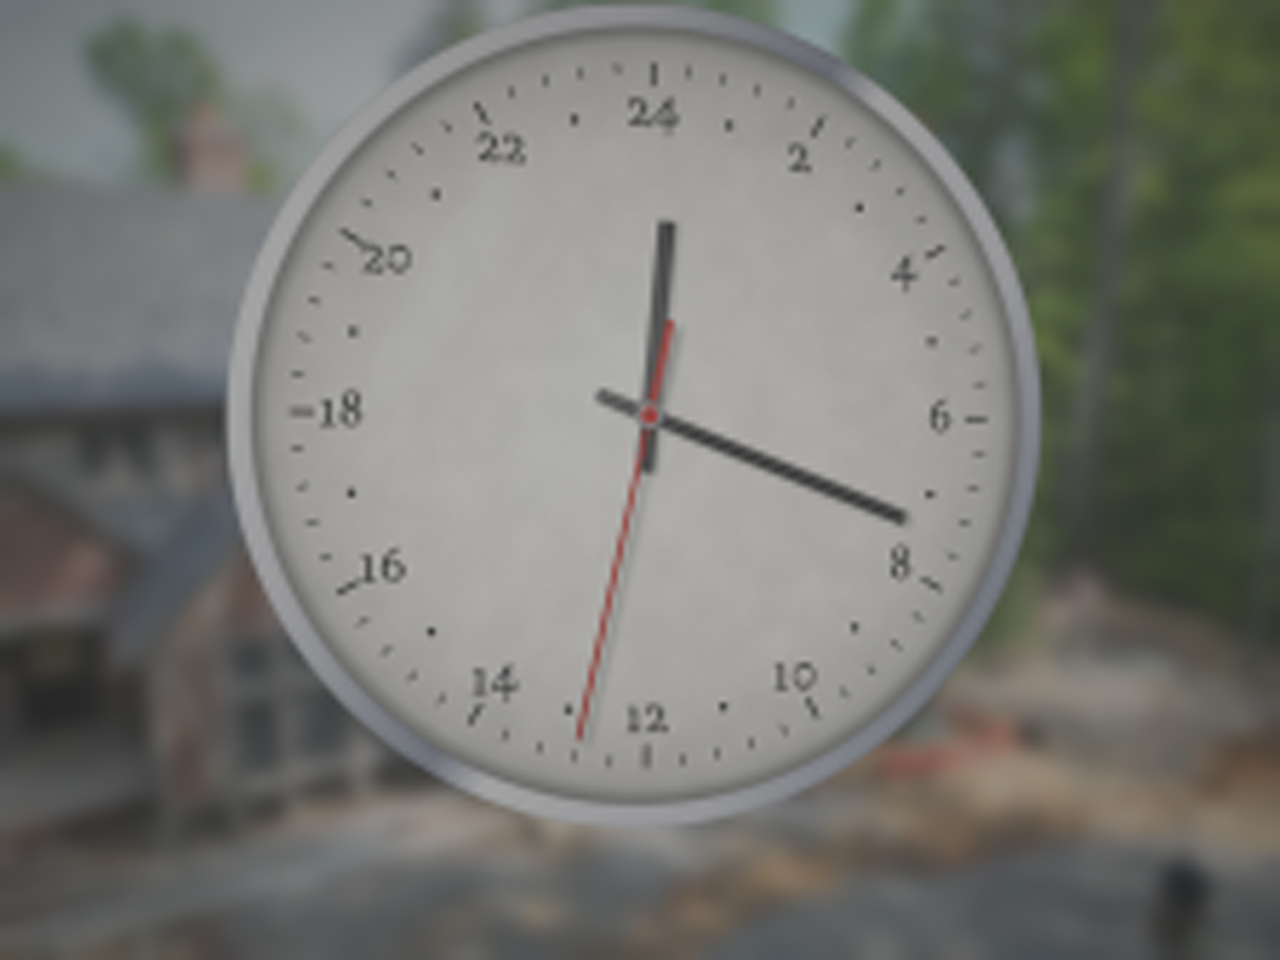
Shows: 0:18:32
